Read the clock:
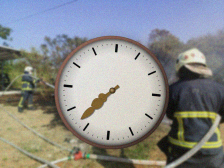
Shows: 7:37
